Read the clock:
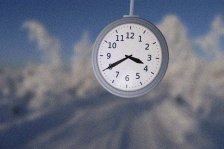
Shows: 3:40
